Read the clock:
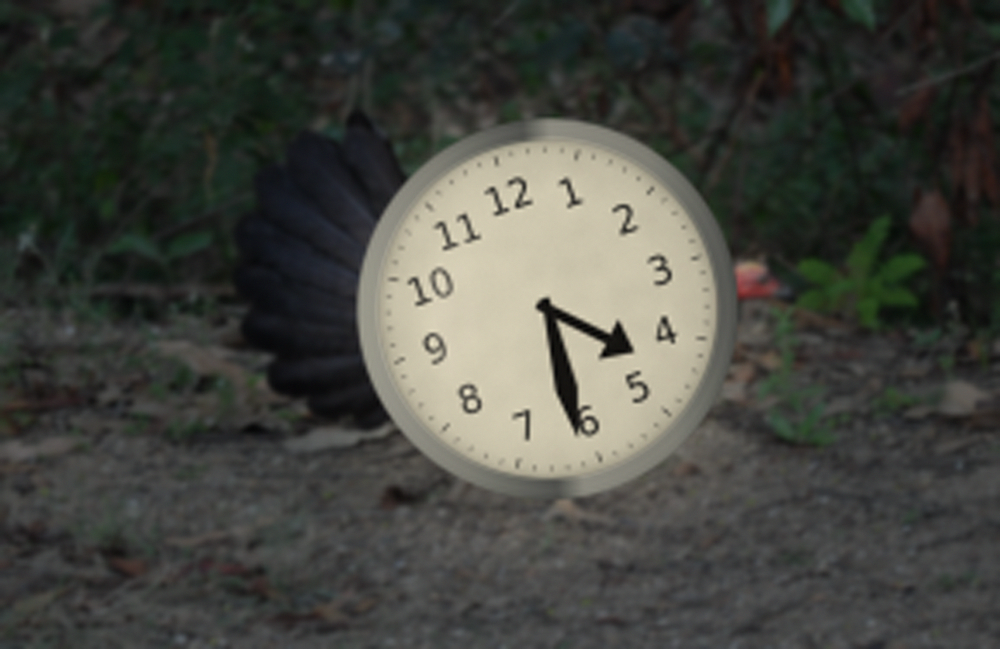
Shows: 4:31
